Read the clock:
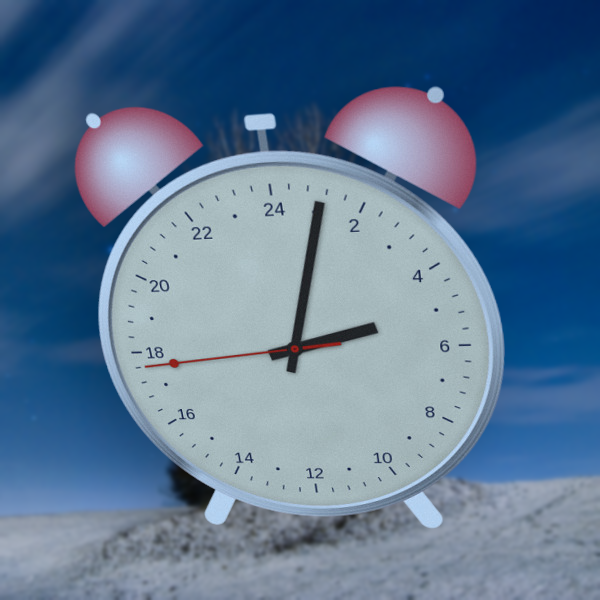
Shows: 5:02:44
